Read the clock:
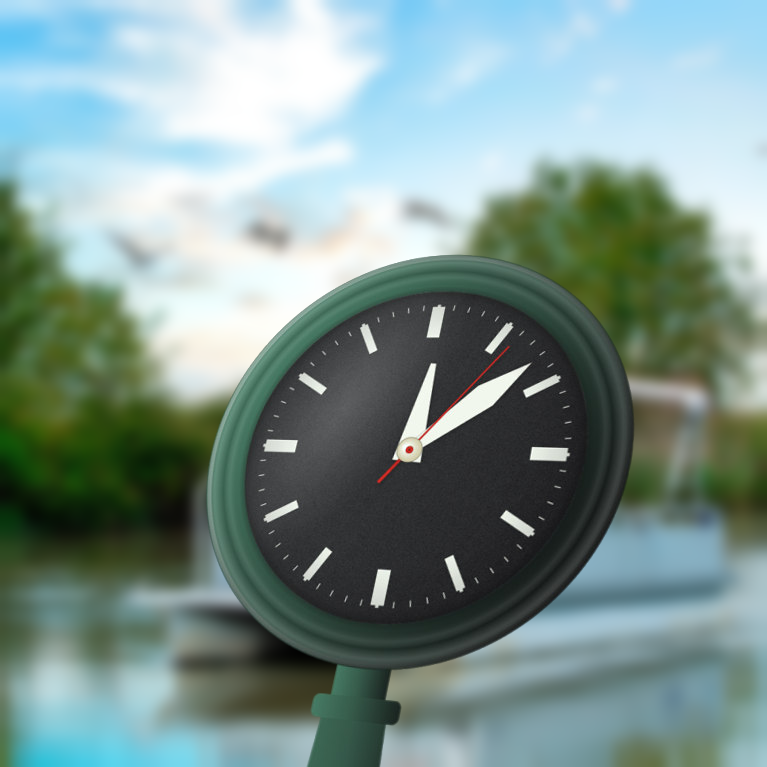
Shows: 12:08:06
